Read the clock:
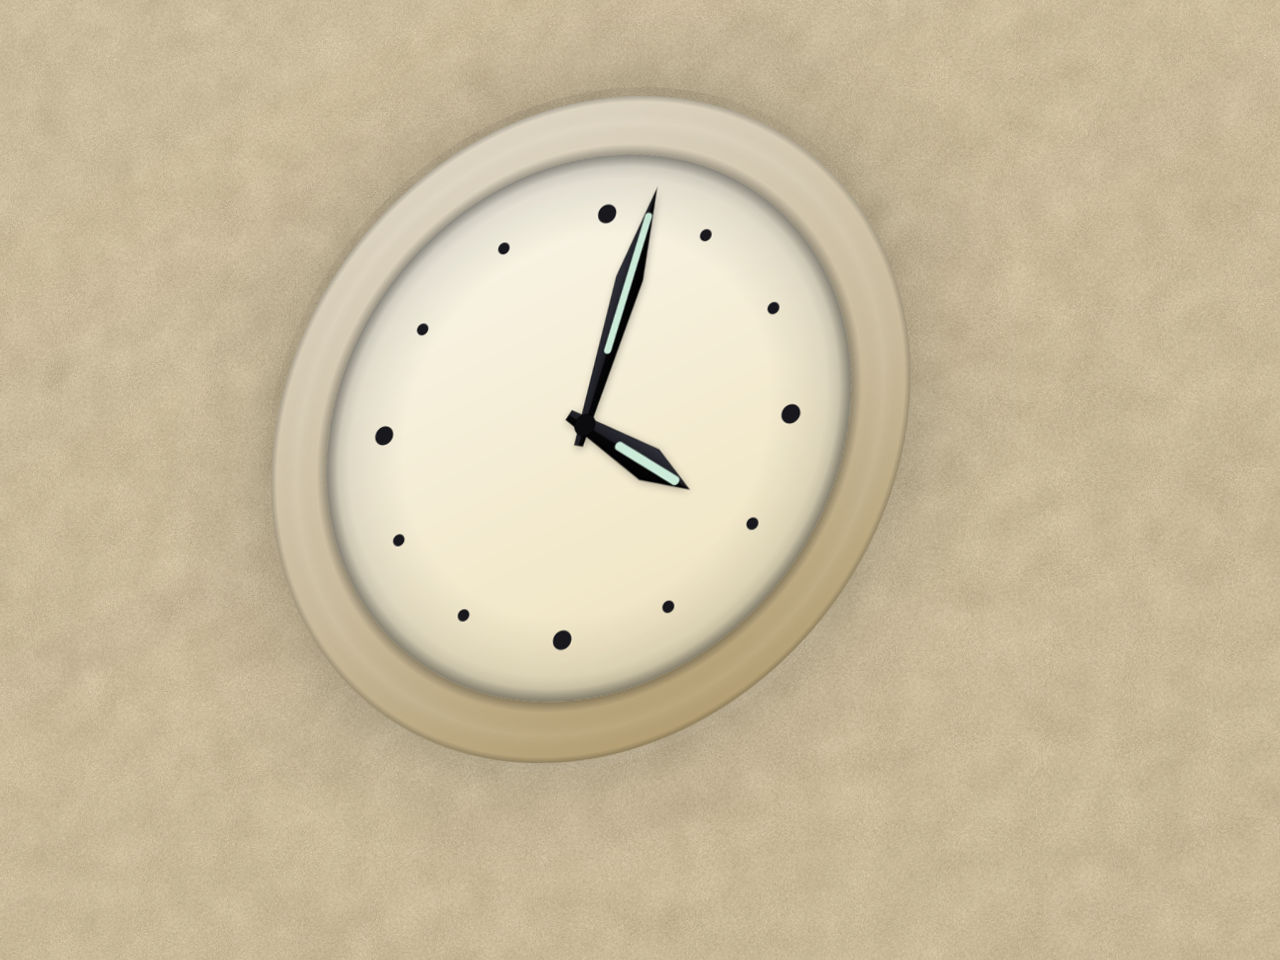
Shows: 4:02
